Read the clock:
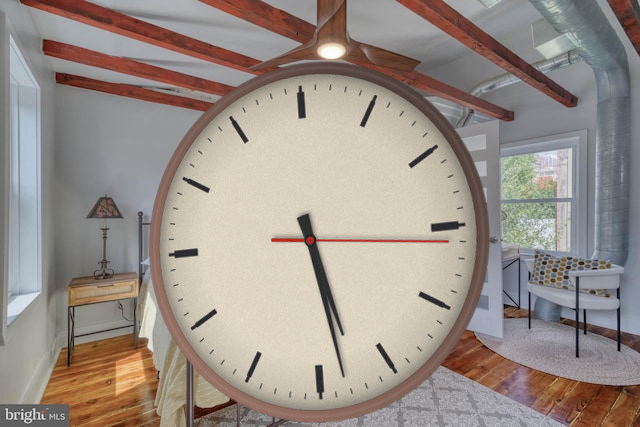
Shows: 5:28:16
